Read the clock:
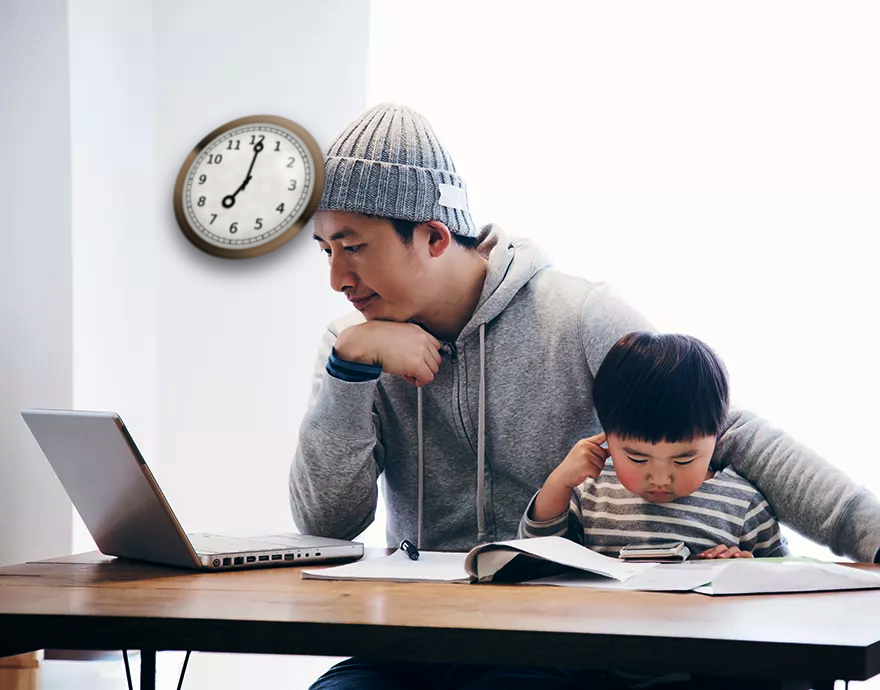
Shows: 7:01
